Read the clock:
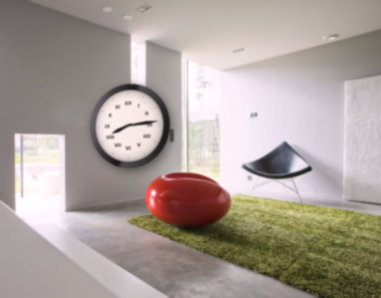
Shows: 8:14
